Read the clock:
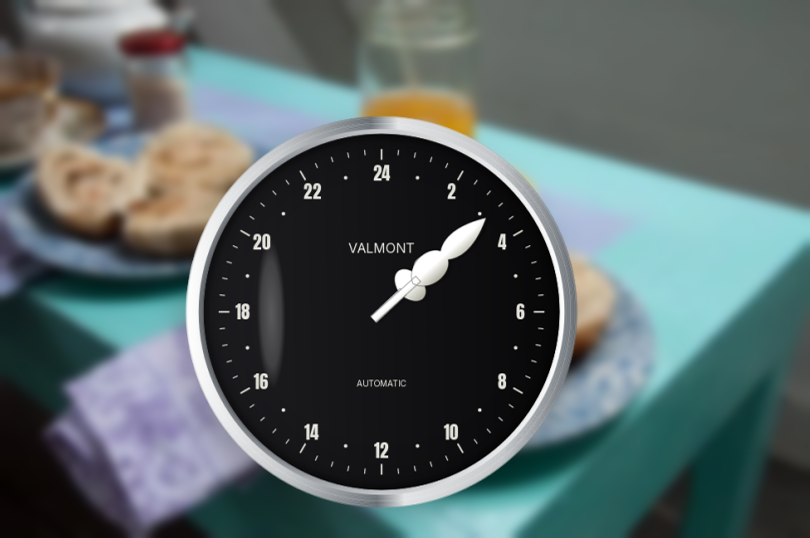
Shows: 3:08
